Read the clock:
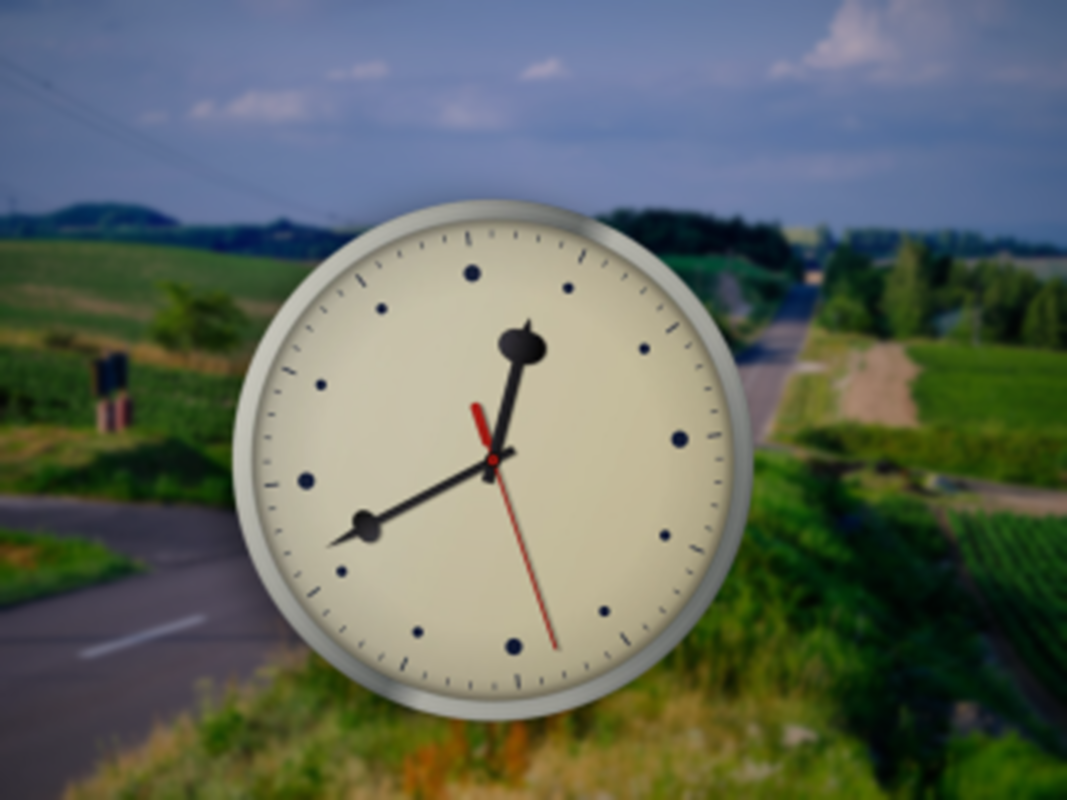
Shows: 12:41:28
